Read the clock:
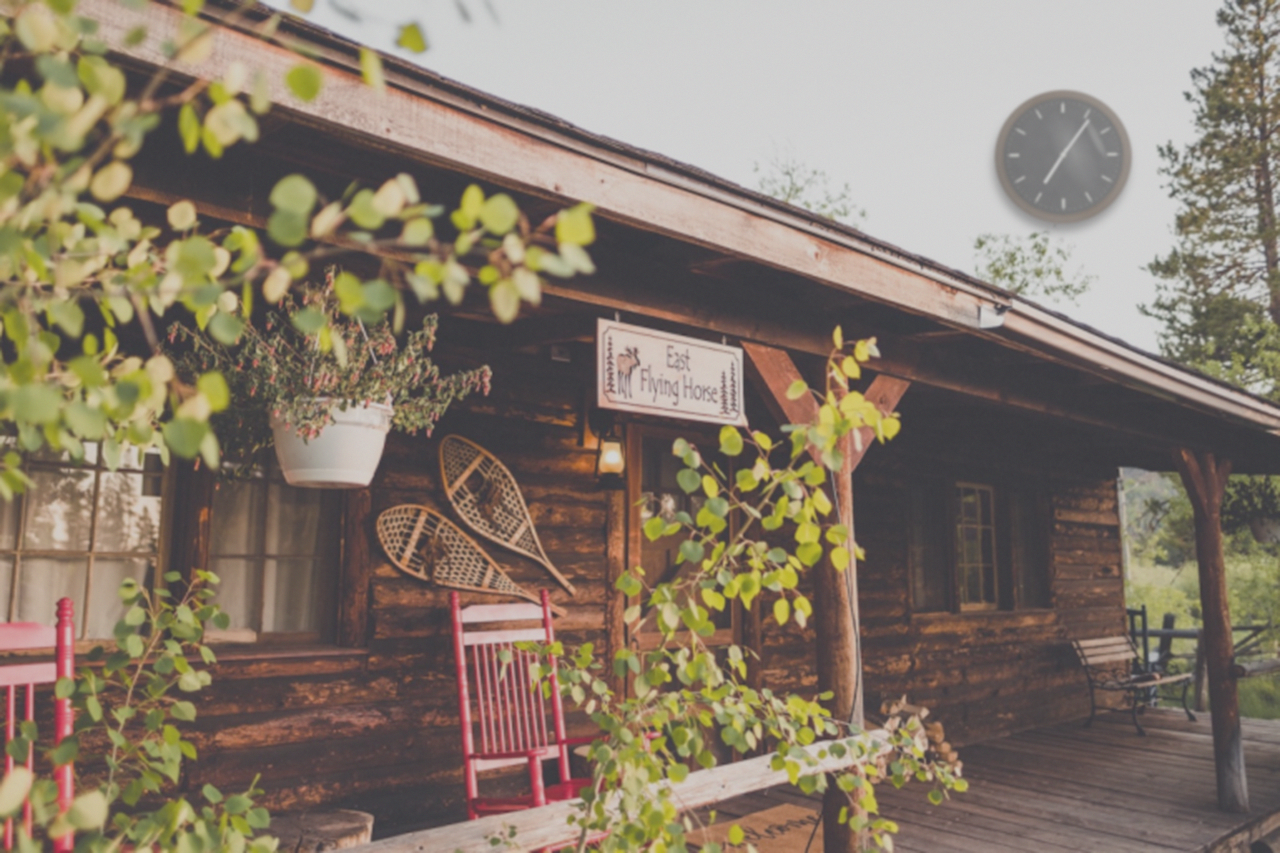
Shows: 7:06
